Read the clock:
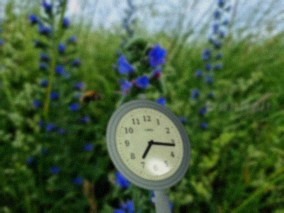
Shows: 7:16
